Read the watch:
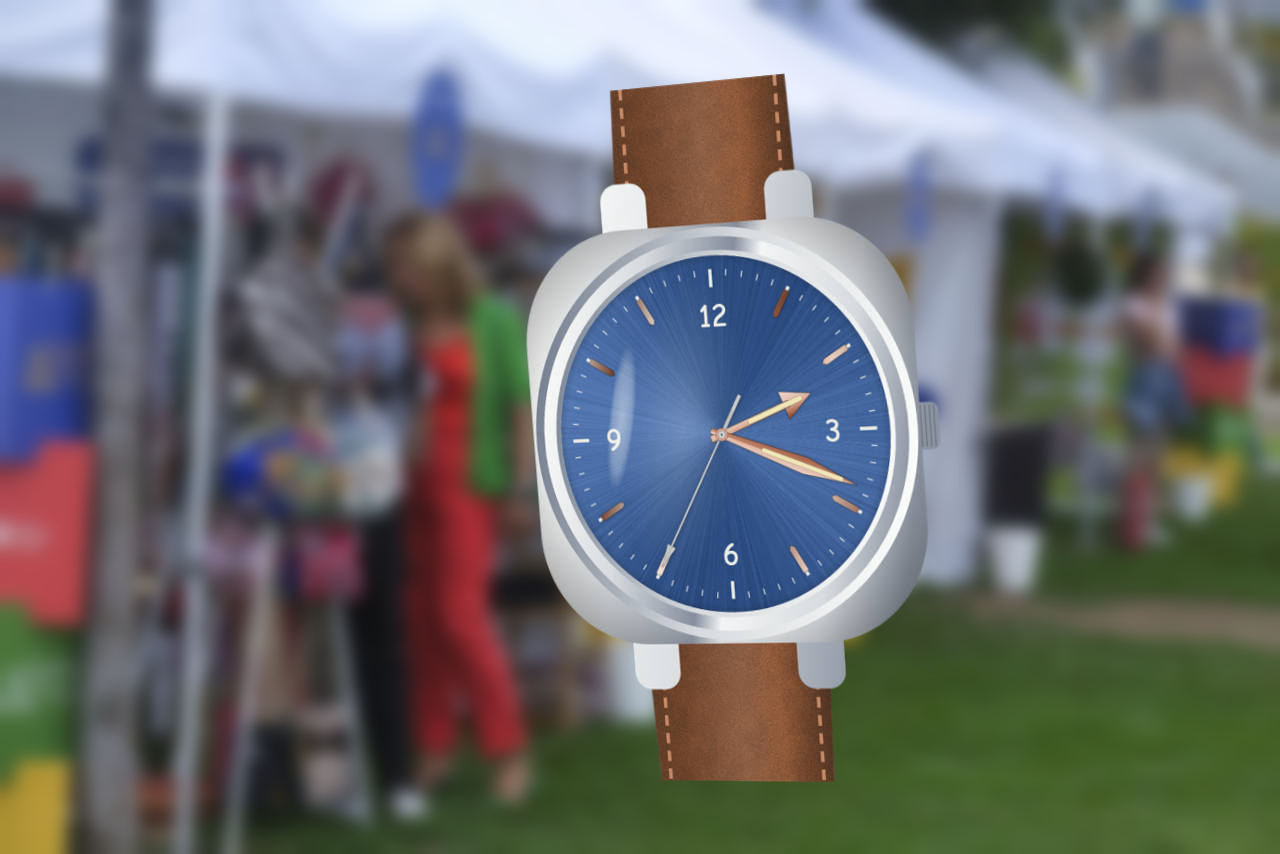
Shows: 2:18:35
